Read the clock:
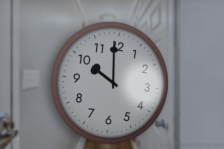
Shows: 9:59
